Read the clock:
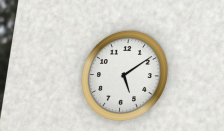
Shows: 5:09
